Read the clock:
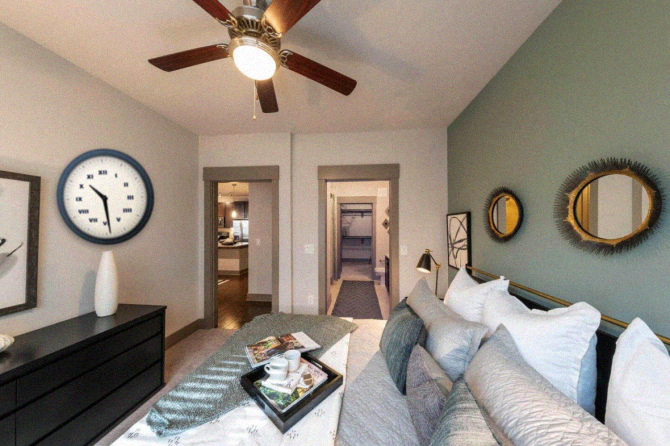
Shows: 10:29
